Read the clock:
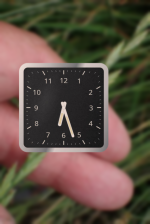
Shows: 6:27
